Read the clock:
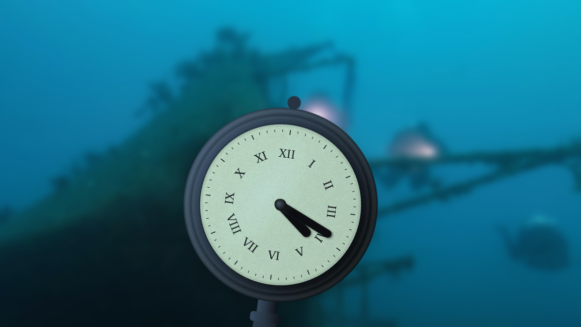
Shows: 4:19
